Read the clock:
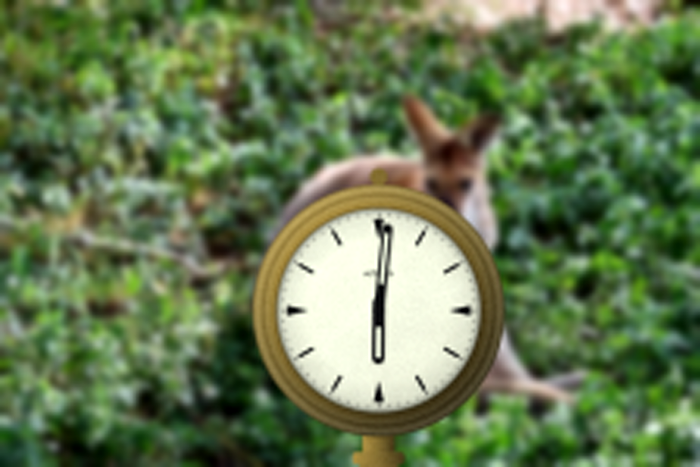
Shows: 6:01
